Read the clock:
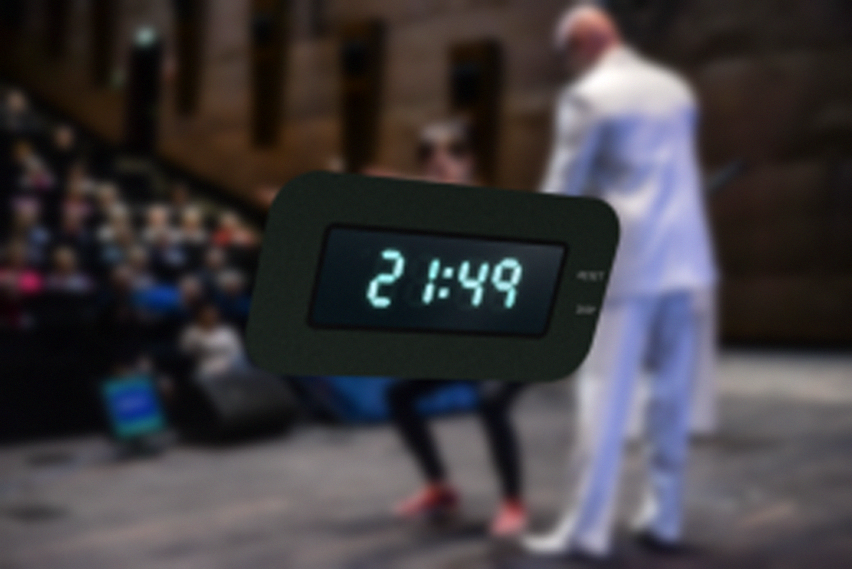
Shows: 21:49
